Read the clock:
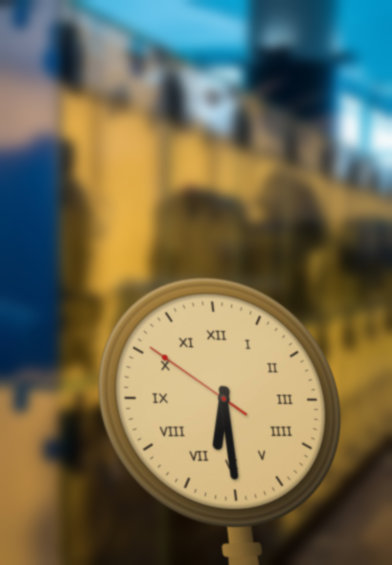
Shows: 6:29:51
